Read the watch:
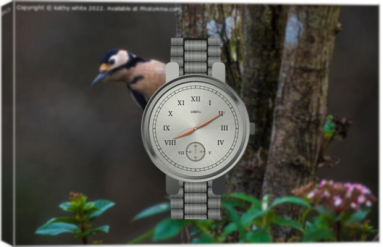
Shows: 8:10
